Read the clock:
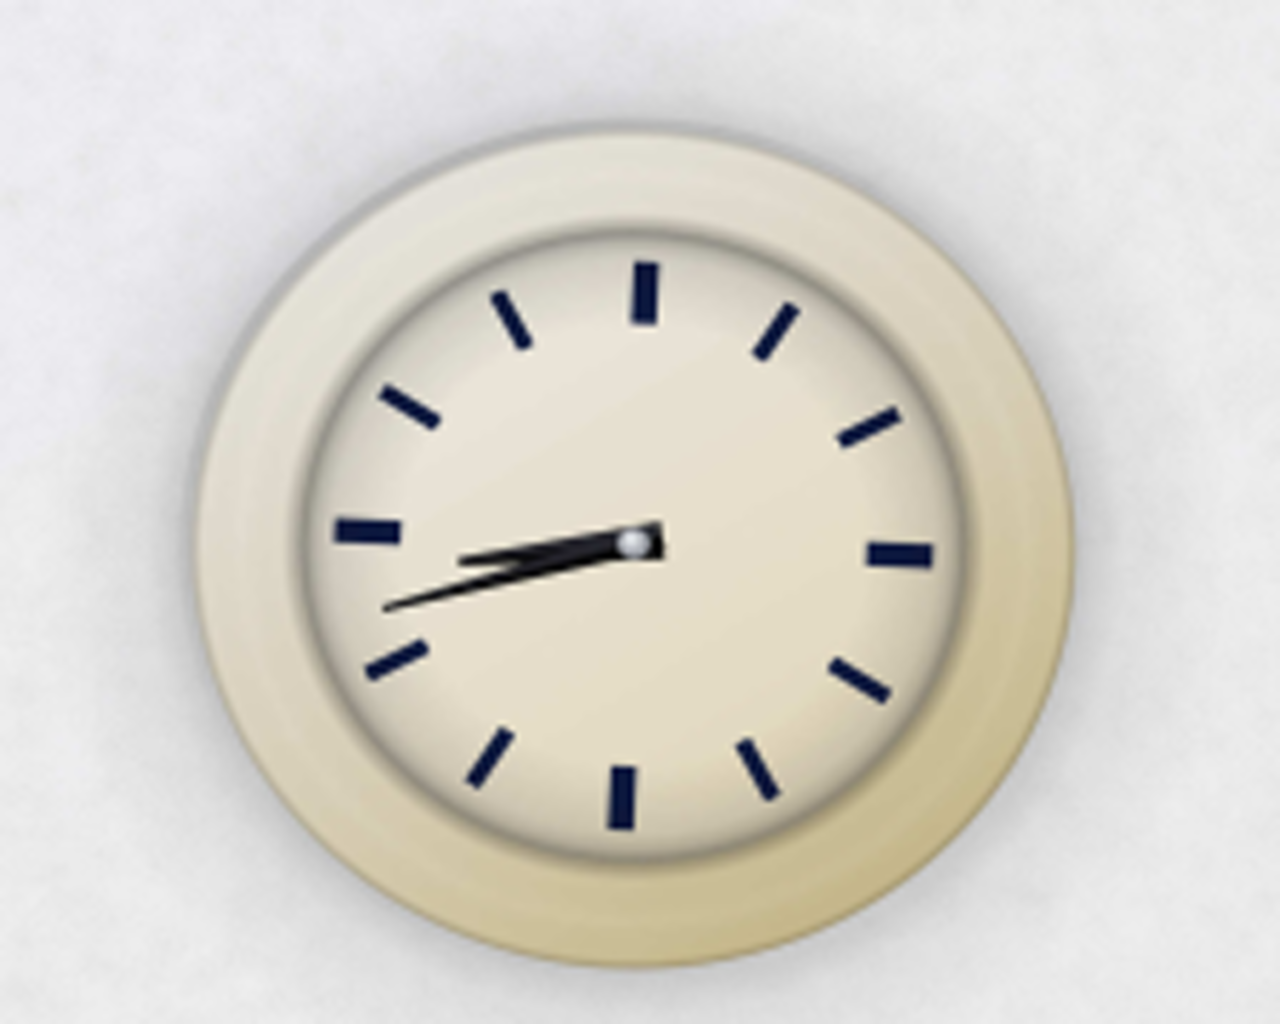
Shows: 8:42
